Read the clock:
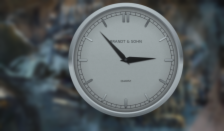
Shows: 2:53
